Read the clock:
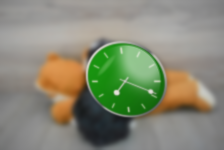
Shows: 7:19
